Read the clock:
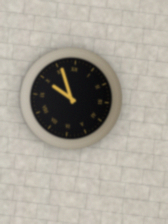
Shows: 9:56
